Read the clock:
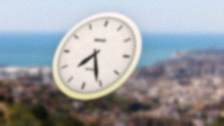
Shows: 7:26
